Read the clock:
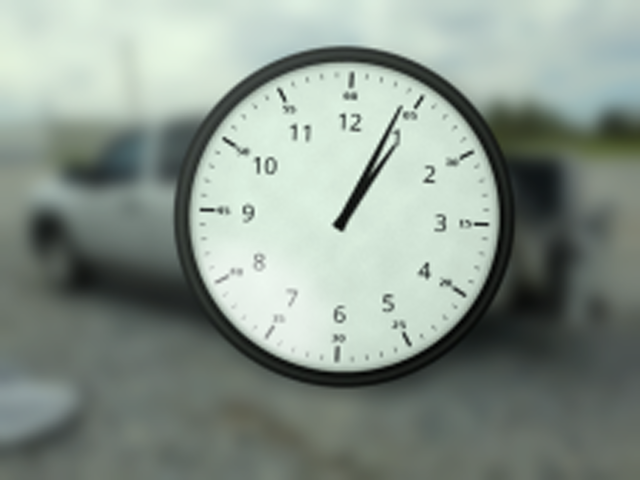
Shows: 1:04
